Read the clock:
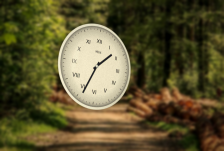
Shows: 1:34
